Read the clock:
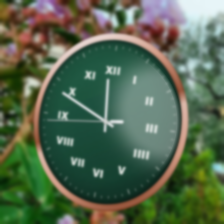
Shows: 11:48:44
